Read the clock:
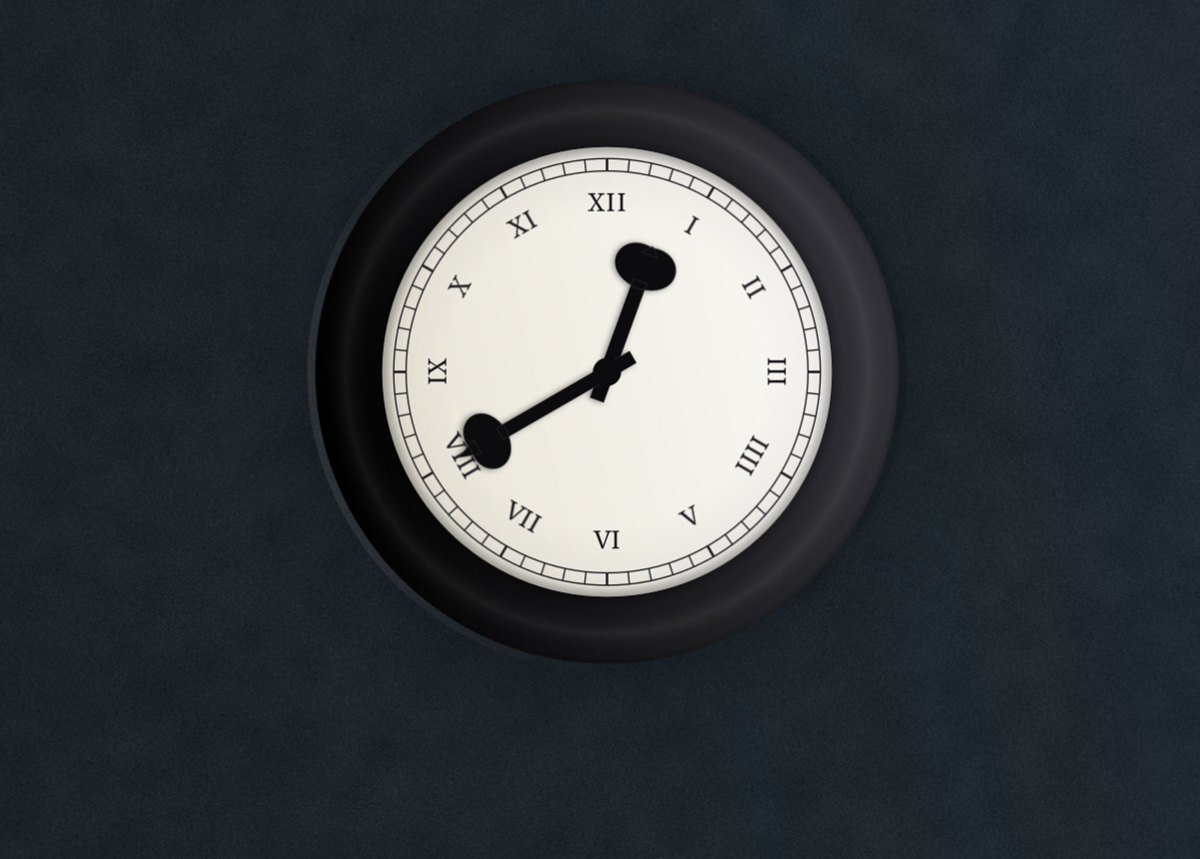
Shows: 12:40
